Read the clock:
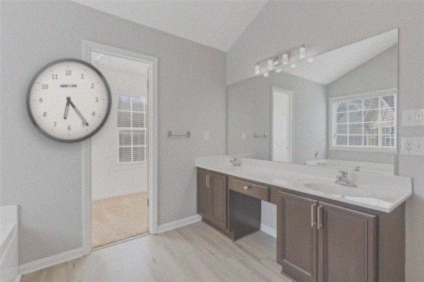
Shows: 6:24
